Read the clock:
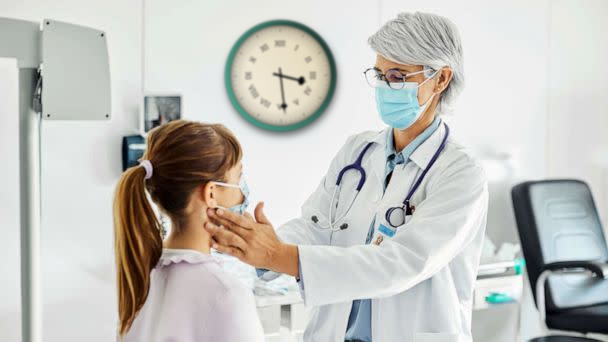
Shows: 3:29
